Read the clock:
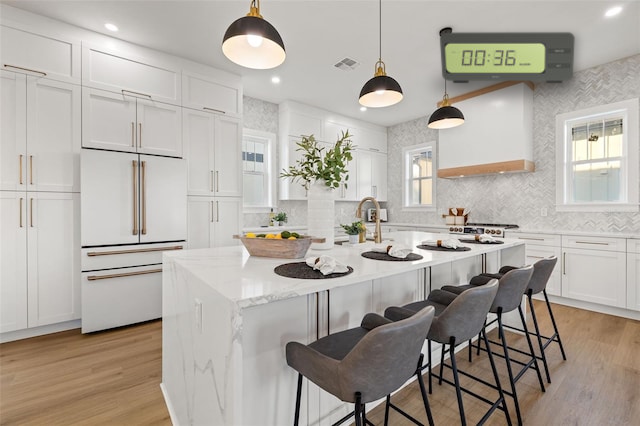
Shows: 0:36
